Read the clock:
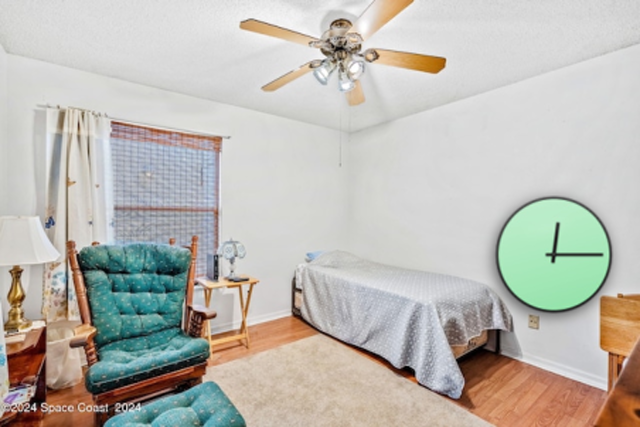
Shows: 12:15
